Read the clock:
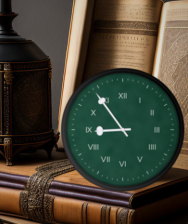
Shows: 8:54
